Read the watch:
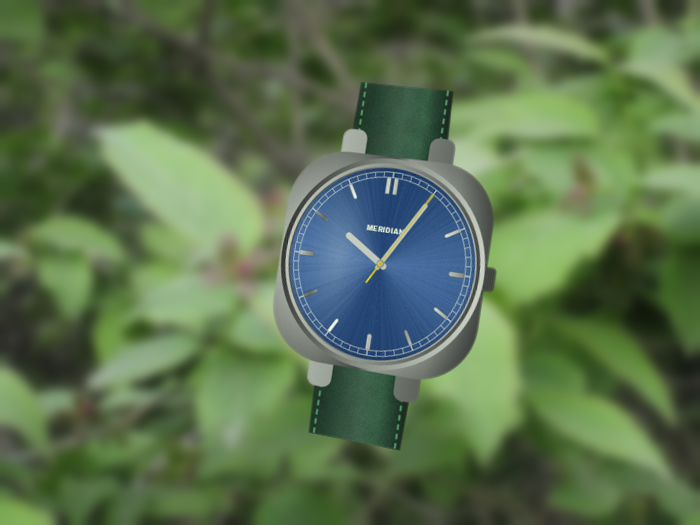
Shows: 10:05:05
